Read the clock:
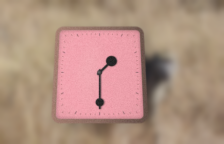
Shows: 1:30
